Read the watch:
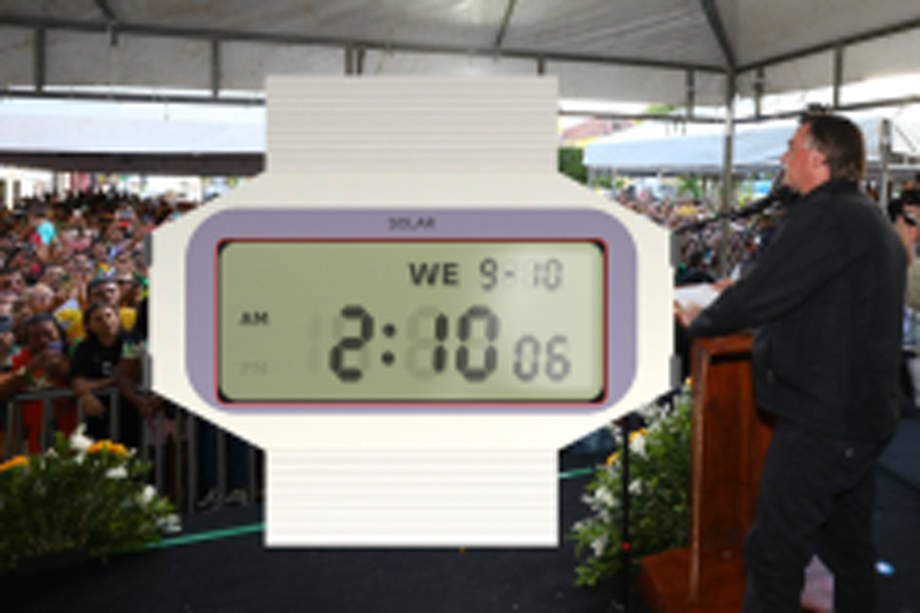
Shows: 2:10:06
